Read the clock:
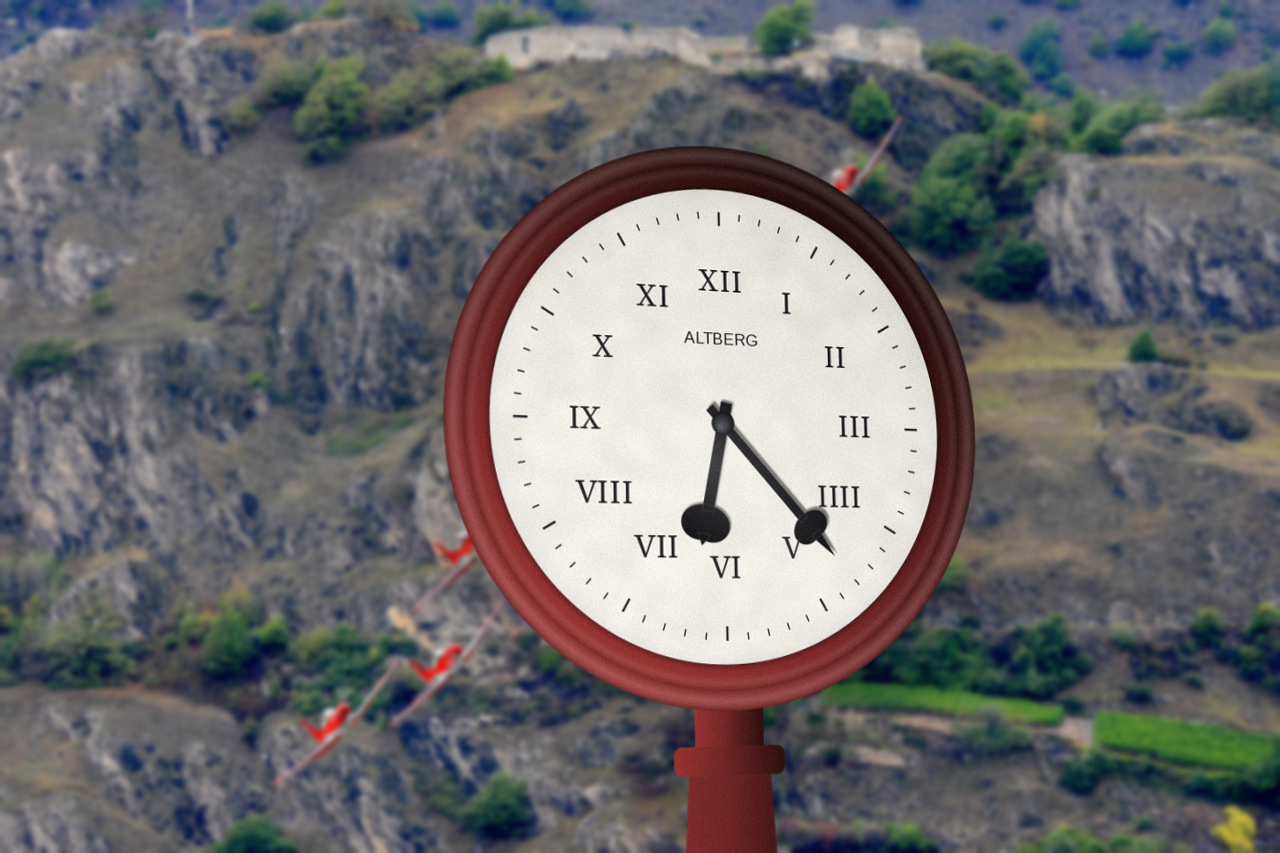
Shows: 6:23
